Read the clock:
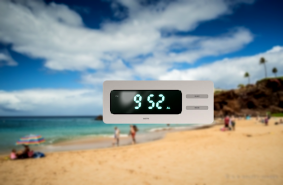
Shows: 9:52
